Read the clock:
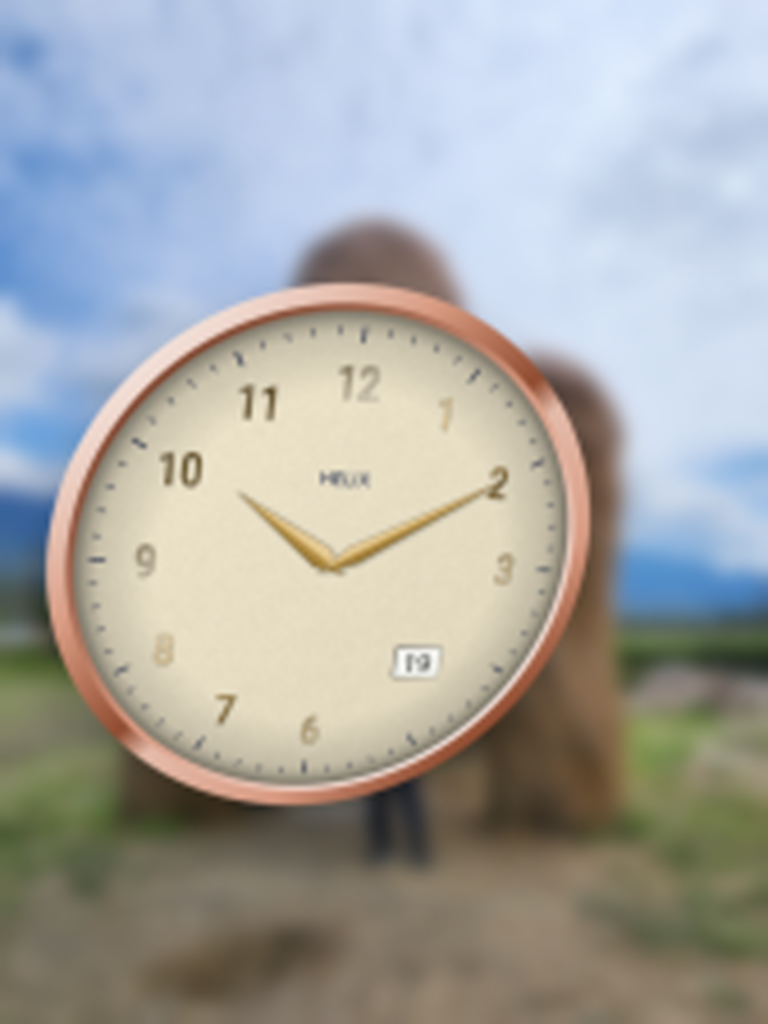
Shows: 10:10
